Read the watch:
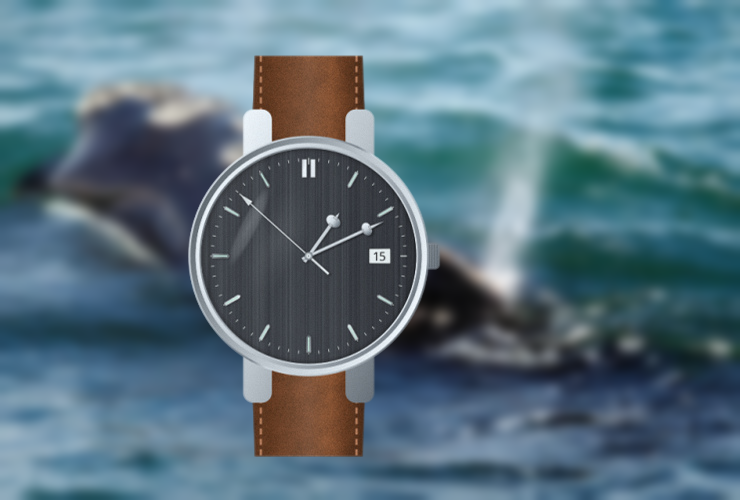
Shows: 1:10:52
